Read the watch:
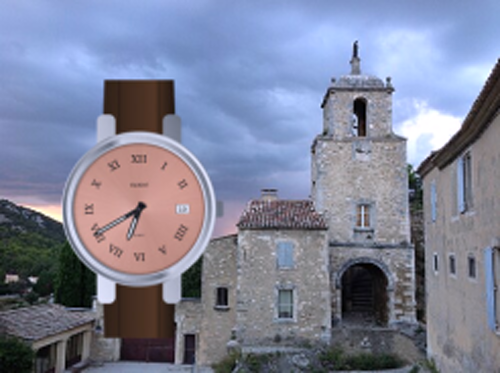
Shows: 6:40
